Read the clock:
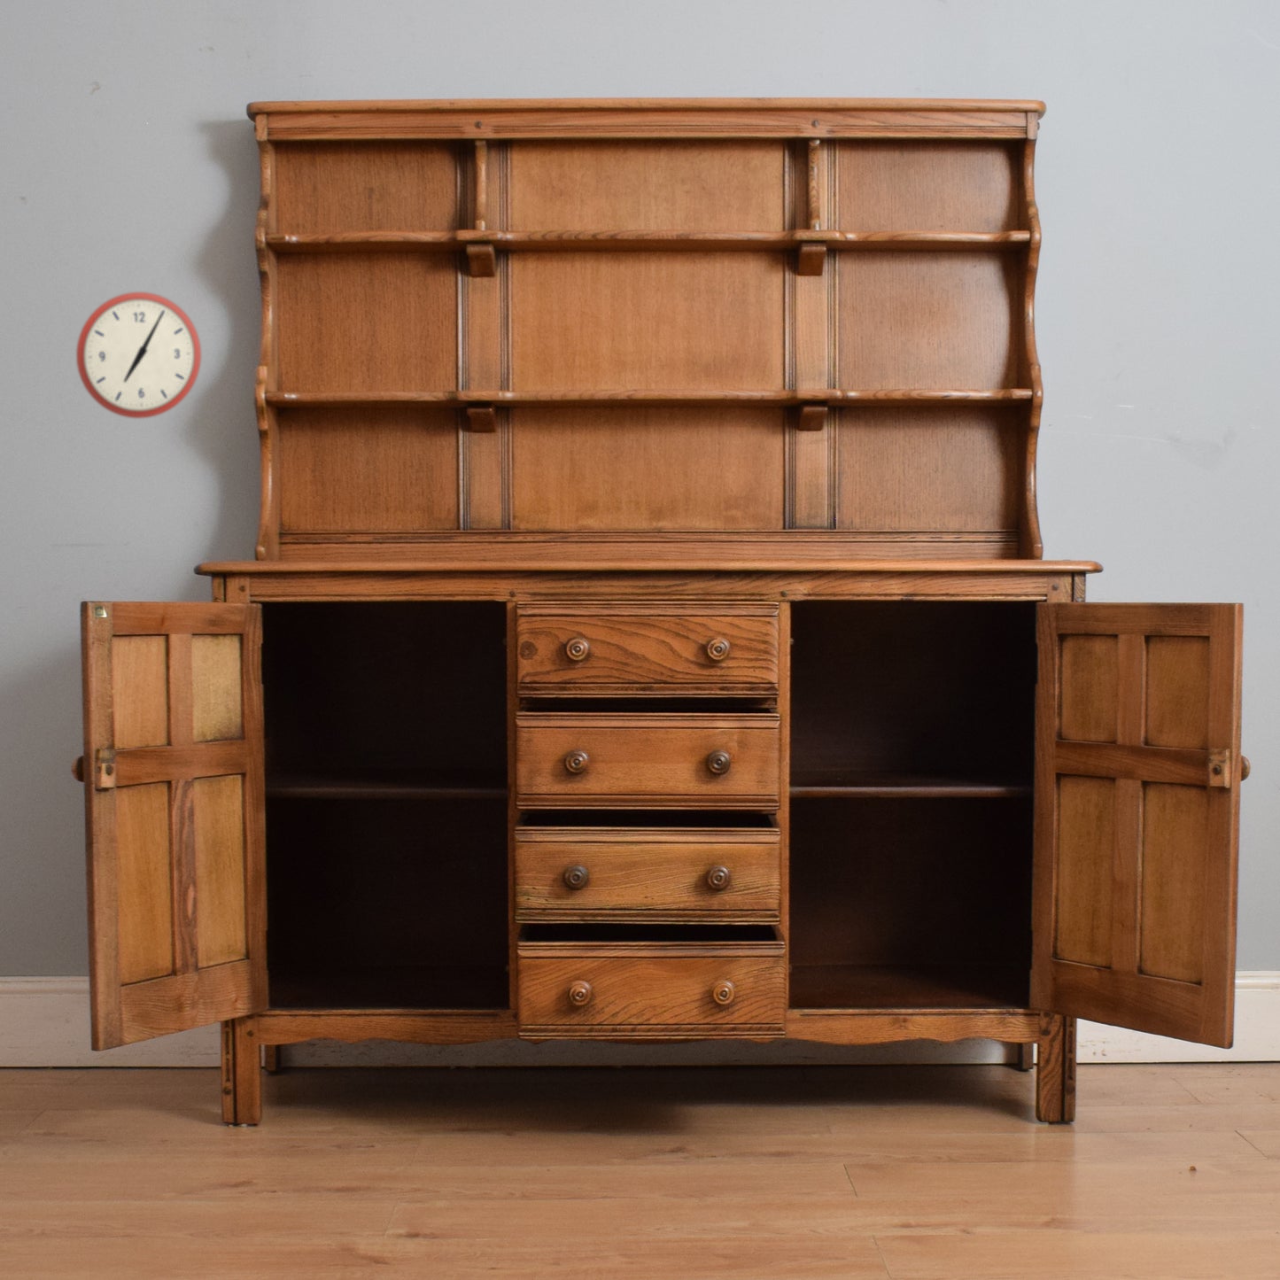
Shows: 7:05
